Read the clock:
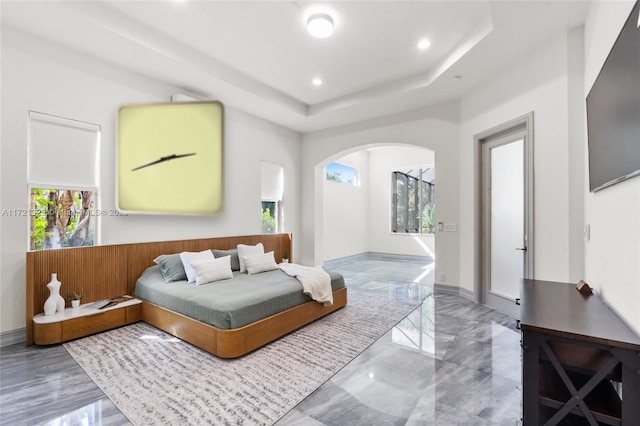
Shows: 2:42
